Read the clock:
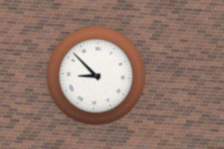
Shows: 8:52
